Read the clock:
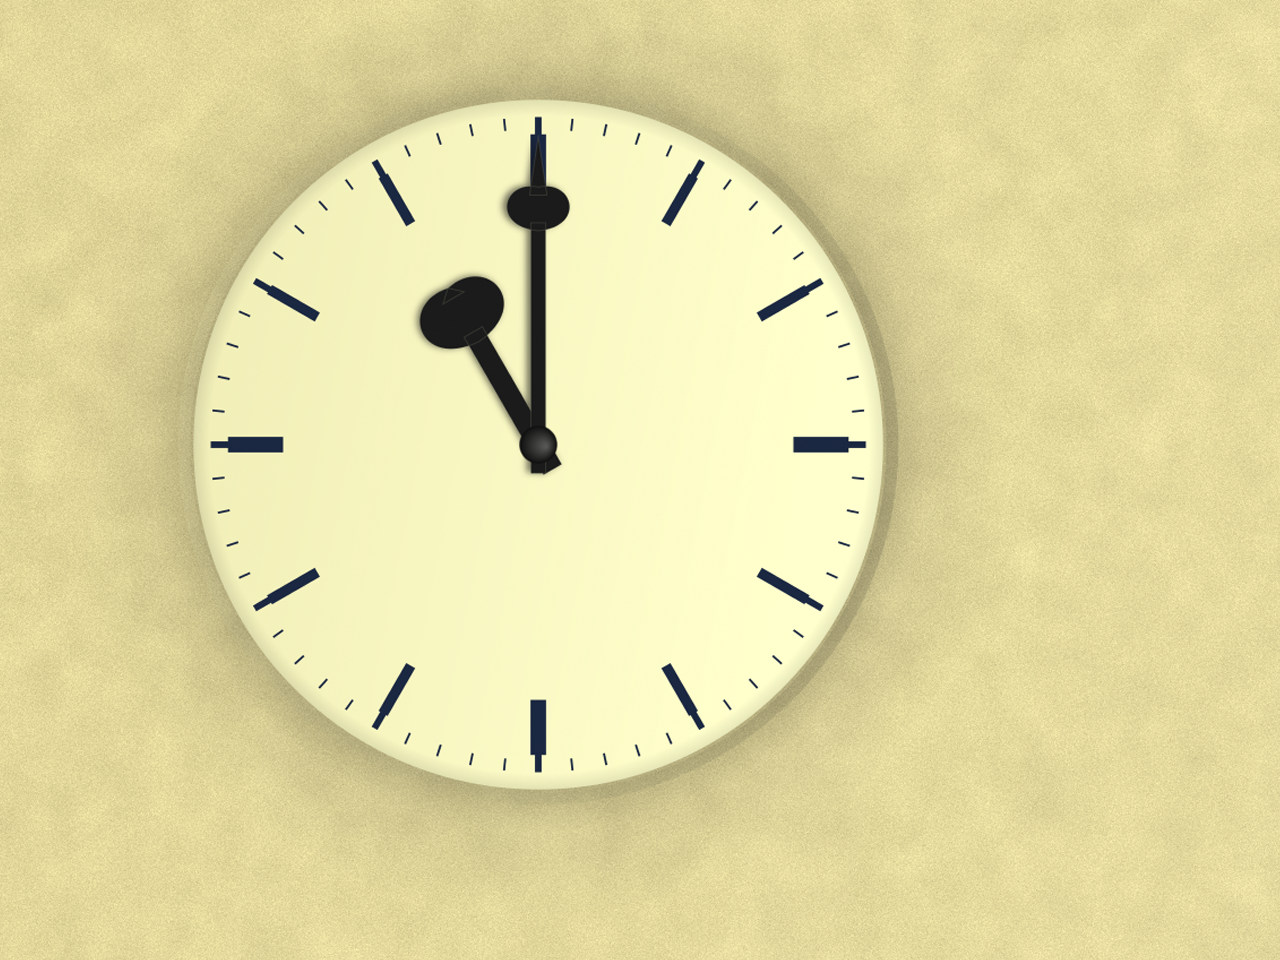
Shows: 11:00
